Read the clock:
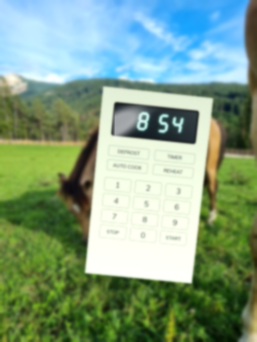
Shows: 8:54
